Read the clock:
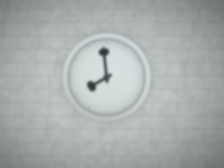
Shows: 7:59
